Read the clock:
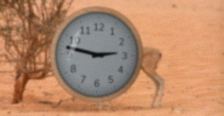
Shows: 2:47
